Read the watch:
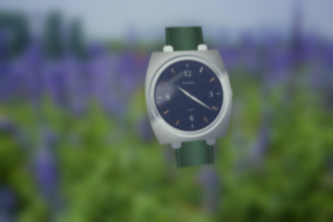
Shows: 10:21
